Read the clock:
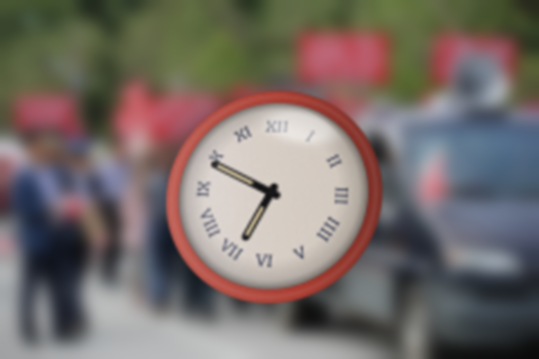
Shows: 6:49
